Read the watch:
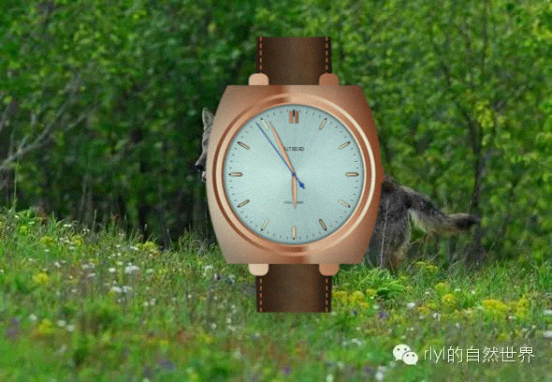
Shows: 5:55:54
